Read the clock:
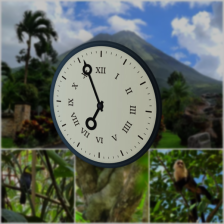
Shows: 6:56
